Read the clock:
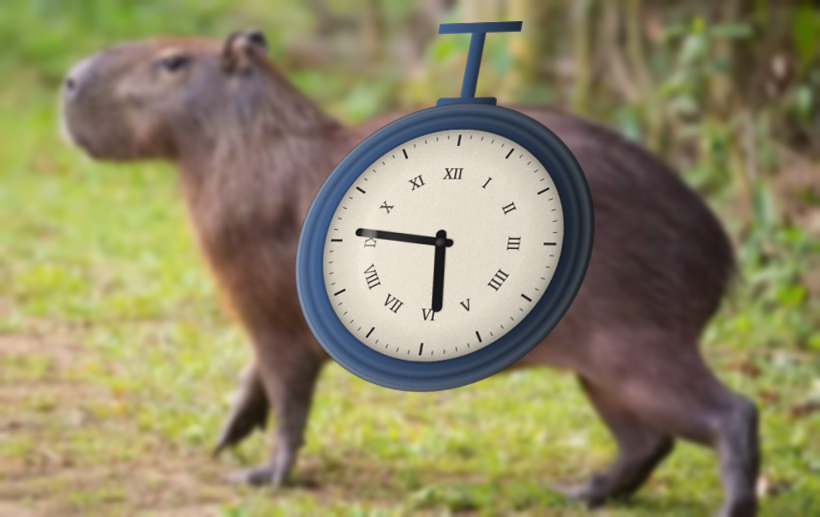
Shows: 5:46
